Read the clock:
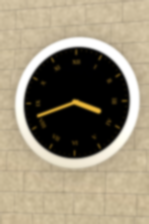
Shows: 3:42
